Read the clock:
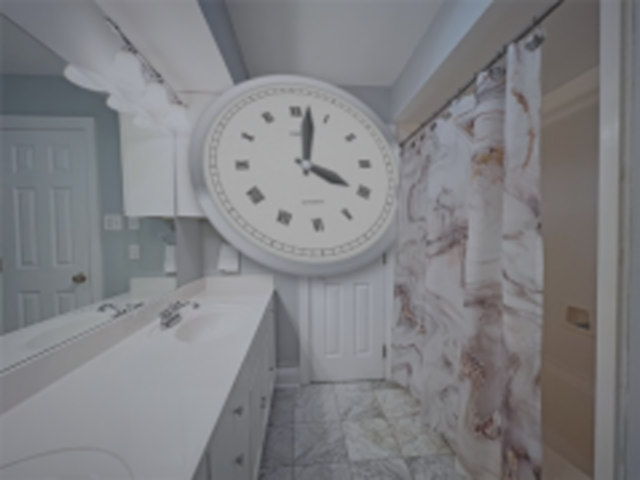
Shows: 4:02
